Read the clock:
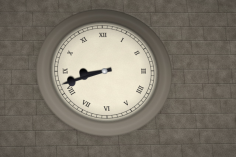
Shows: 8:42
